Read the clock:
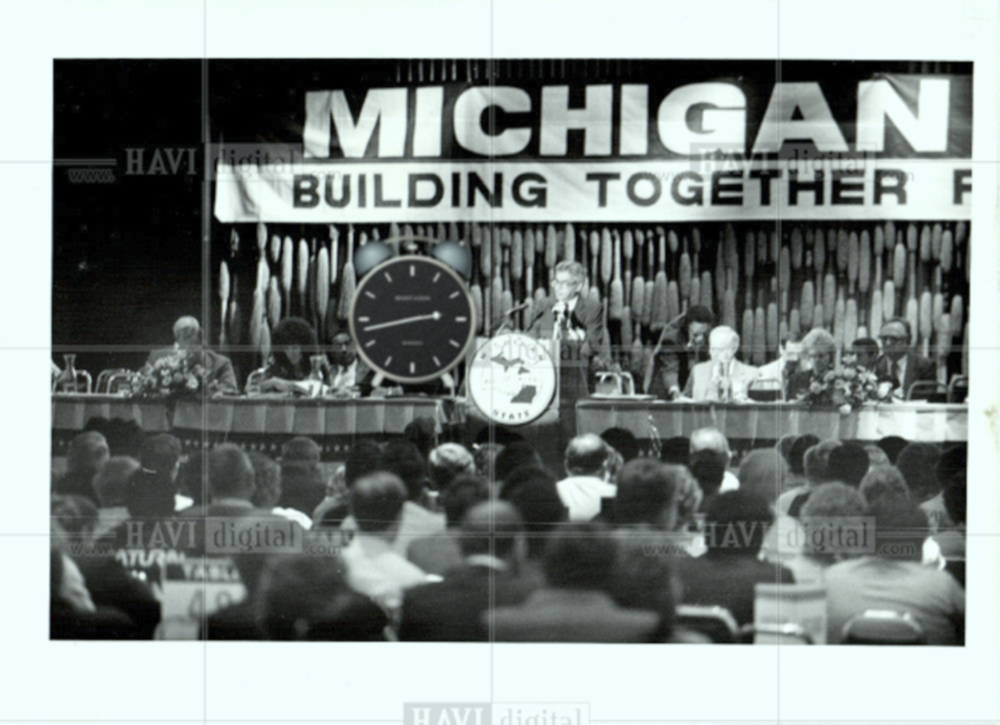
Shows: 2:43
